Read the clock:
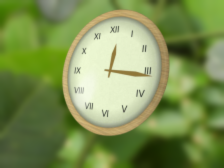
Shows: 12:16
